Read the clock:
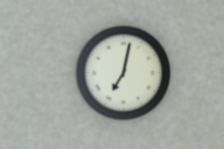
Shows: 7:02
